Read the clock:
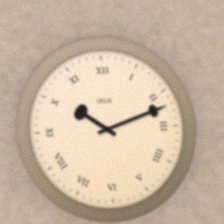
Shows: 10:12
